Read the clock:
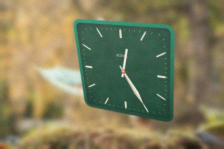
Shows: 12:25
